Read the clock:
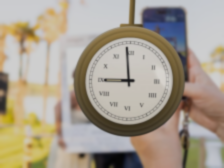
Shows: 8:59
